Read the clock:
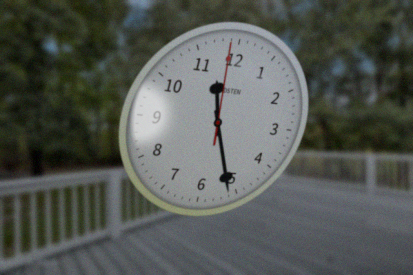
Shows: 11:25:59
